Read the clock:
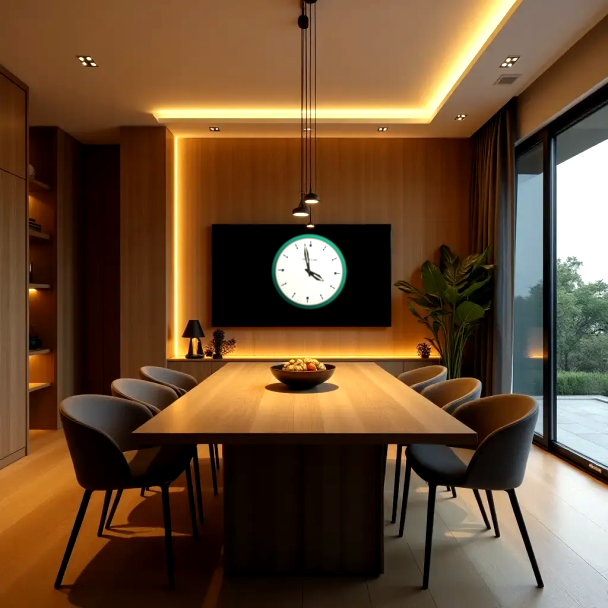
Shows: 3:58
